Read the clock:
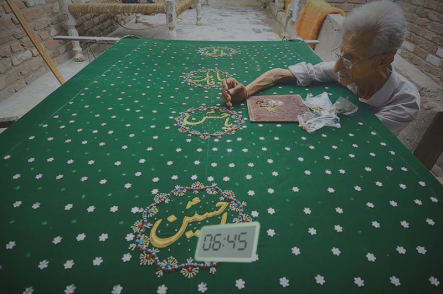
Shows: 6:45
